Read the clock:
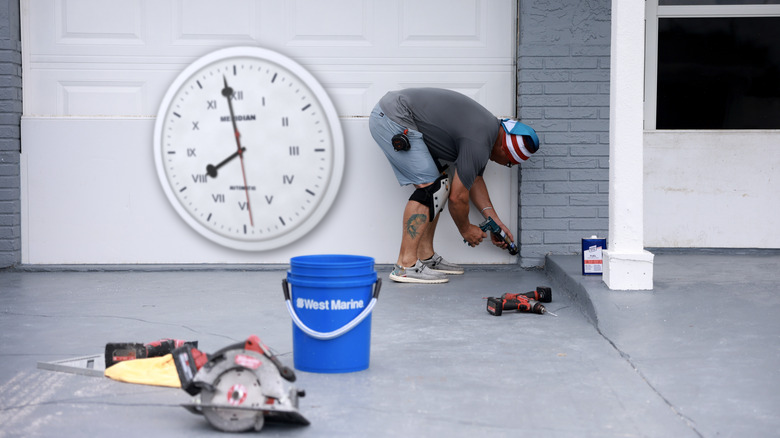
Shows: 7:58:29
